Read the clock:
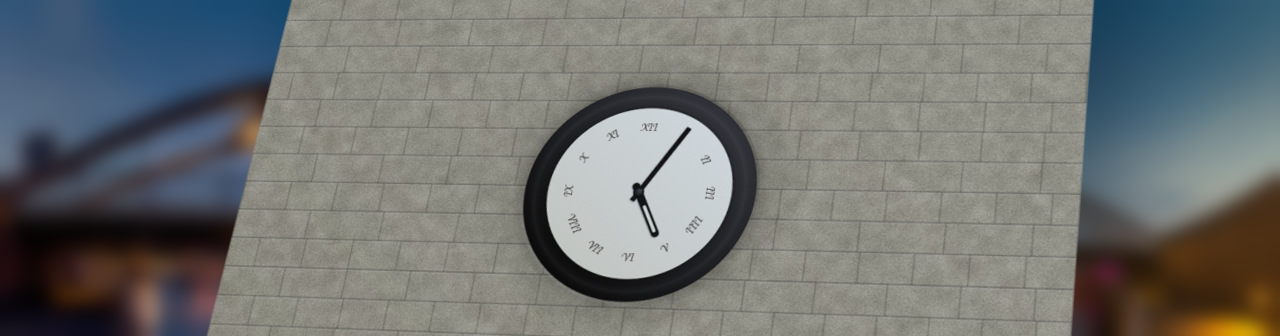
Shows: 5:05
